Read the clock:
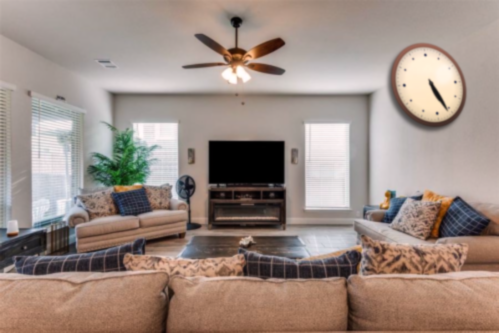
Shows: 5:26
